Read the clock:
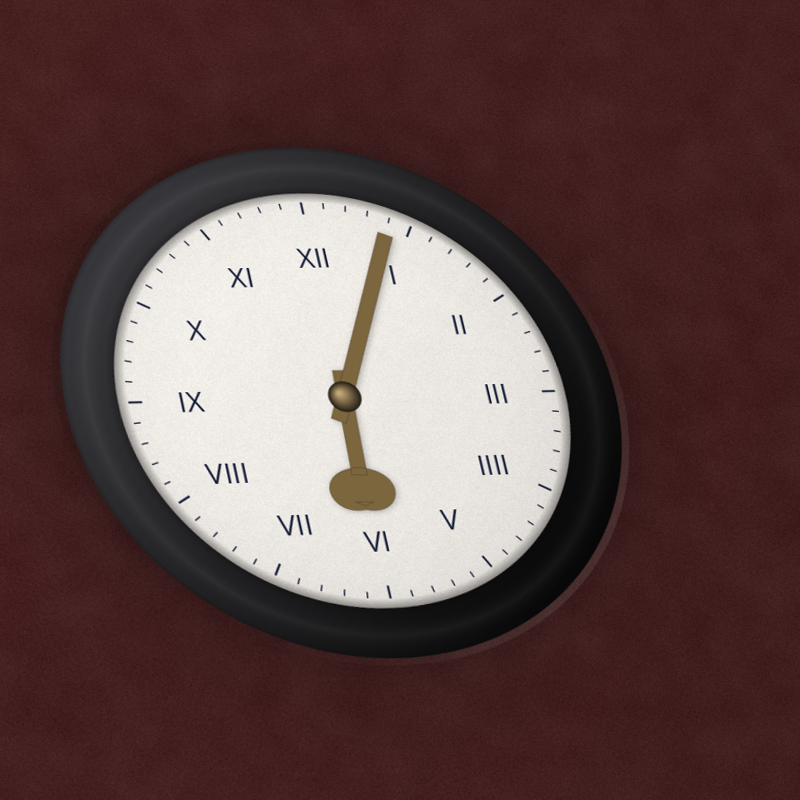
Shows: 6:04
